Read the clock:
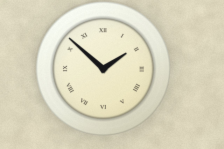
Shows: 1:52
